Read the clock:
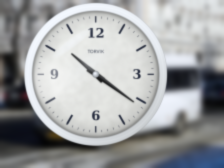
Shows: 10:21
